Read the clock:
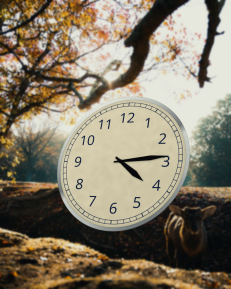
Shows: 4:14
